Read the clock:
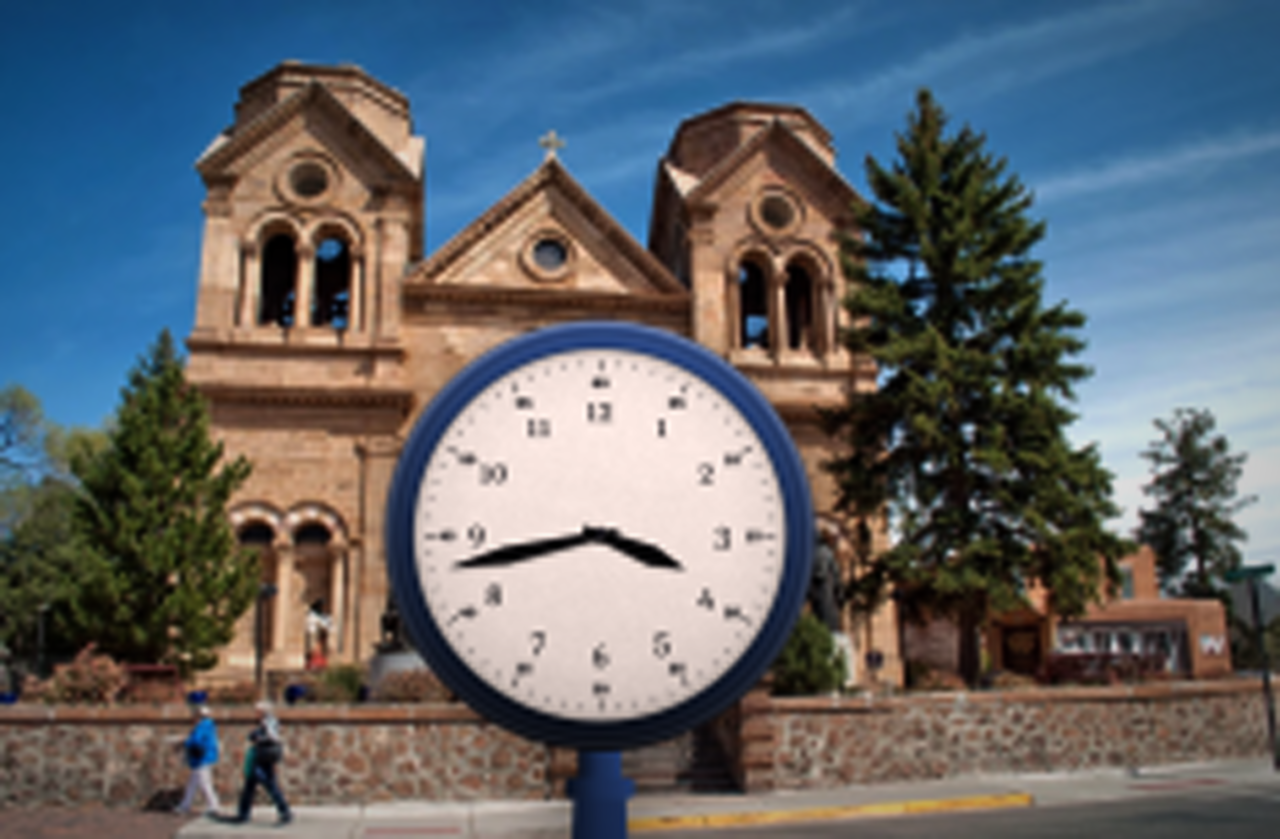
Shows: 3:43
